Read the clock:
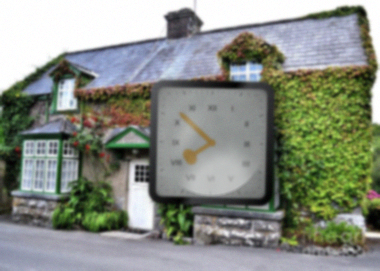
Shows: 7:52
